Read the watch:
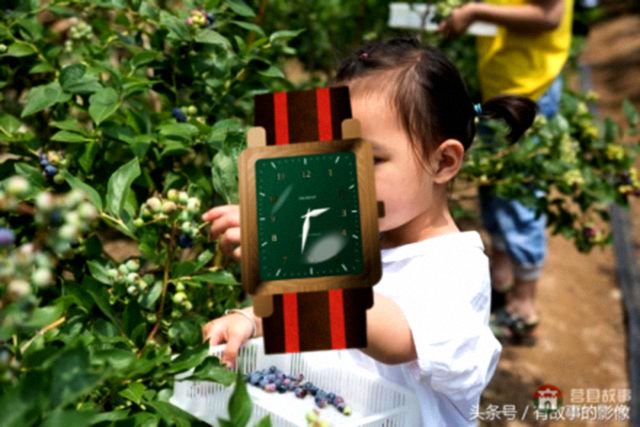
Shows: 2:32
